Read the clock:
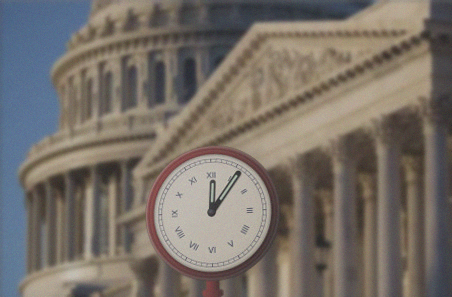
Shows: 12:06
